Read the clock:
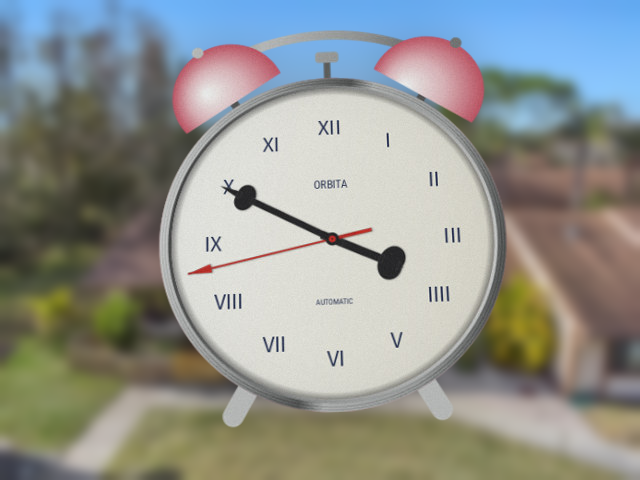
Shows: 3:49:43
